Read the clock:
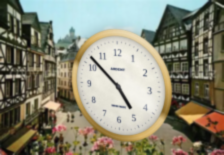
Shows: 4:52
